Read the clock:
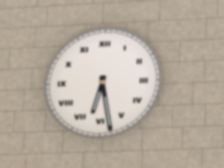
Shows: 6:28
